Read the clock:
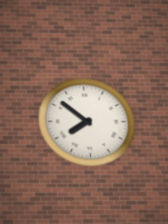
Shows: 7:52
